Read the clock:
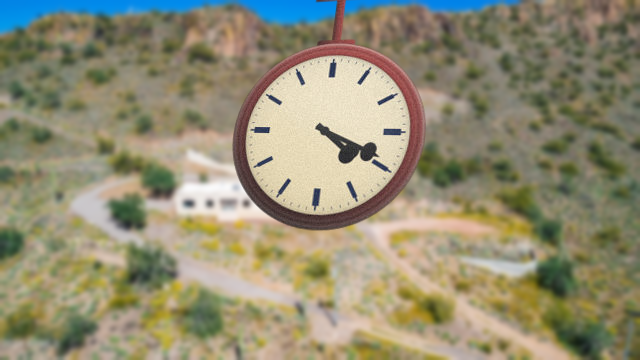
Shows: 4:19
